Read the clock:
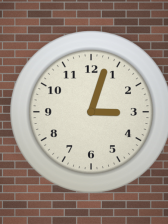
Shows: 3:03
